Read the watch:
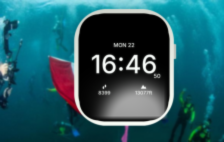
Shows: 16:46
